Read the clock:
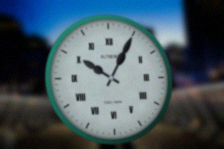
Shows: 10:05
